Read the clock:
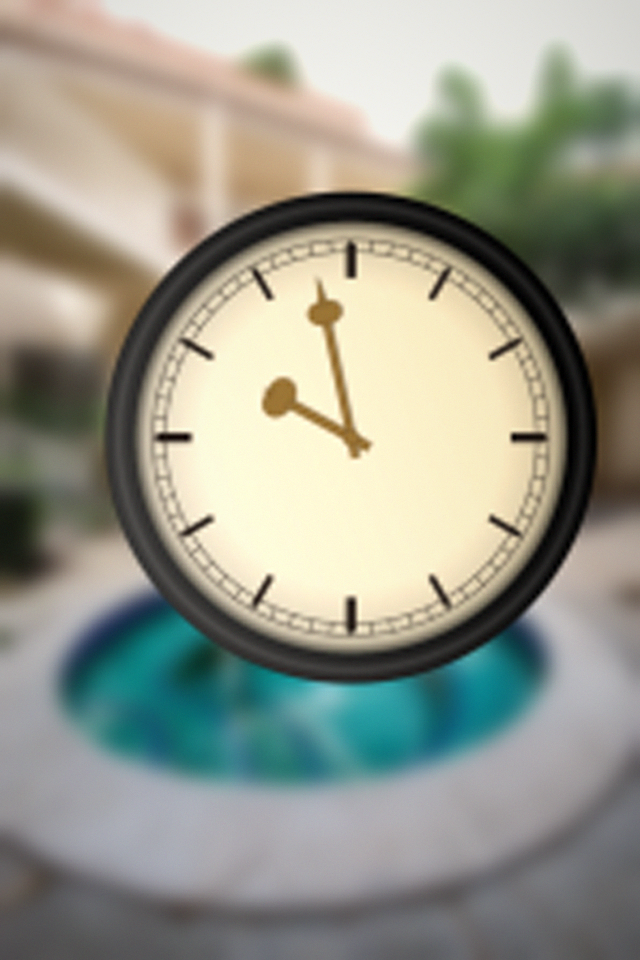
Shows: 9:58
